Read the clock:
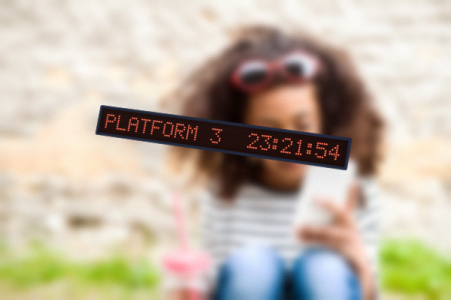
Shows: 23:21:54
